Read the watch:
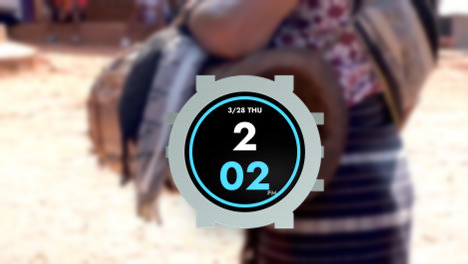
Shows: 2:02
